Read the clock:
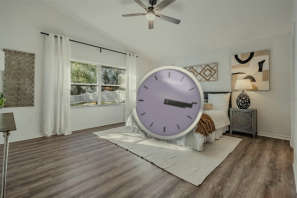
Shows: 3:16
